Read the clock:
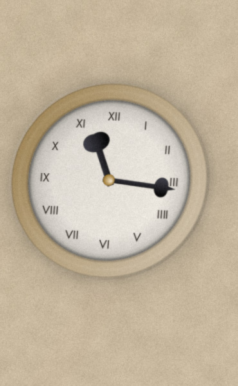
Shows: 11:16
